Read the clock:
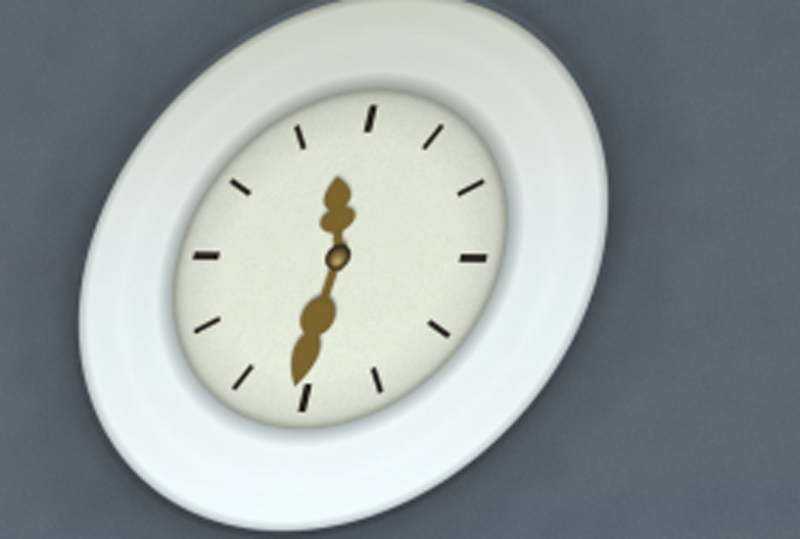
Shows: 11:31
